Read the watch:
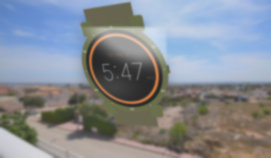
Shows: 5:47
